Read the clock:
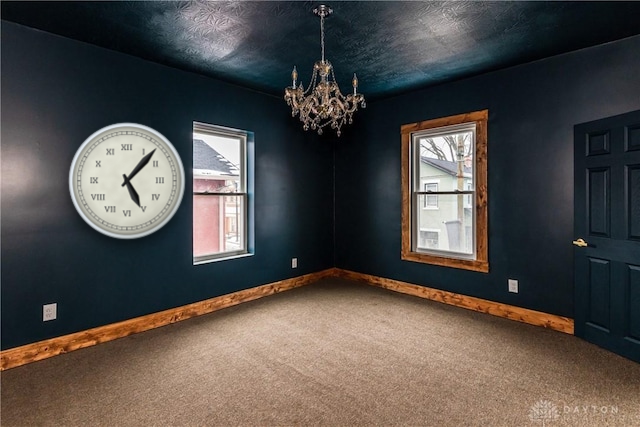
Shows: 5:07
